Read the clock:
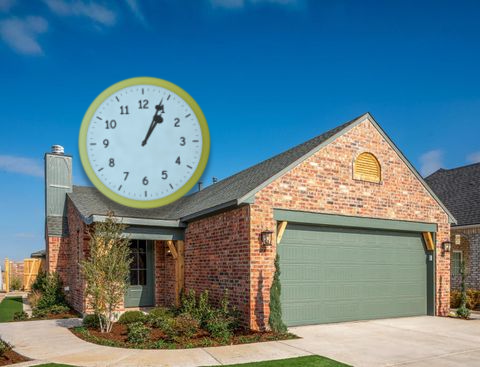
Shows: 1:04
